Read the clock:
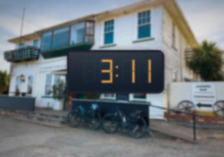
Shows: 3:11
